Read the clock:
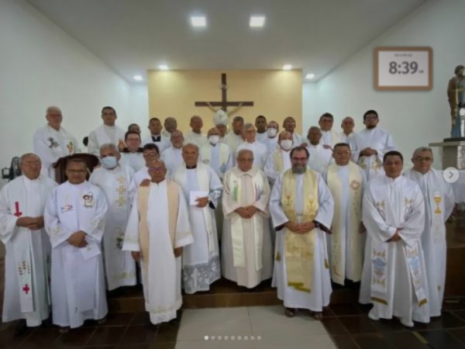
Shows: 8:39
